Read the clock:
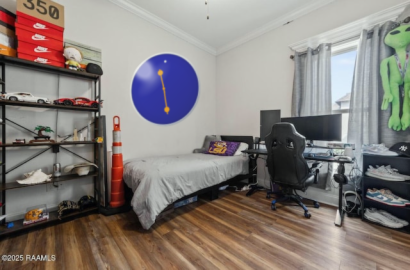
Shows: 11:28
